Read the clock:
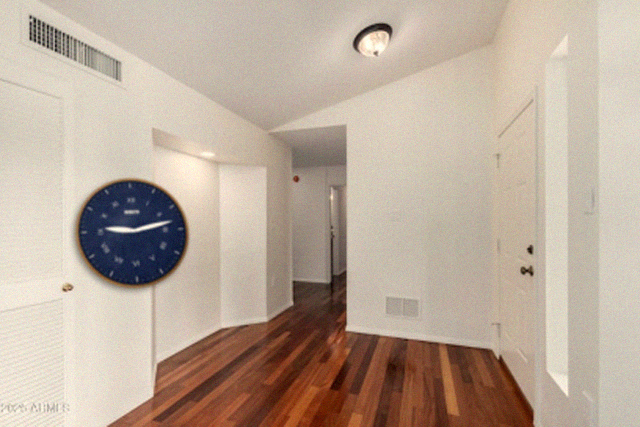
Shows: 9:13
